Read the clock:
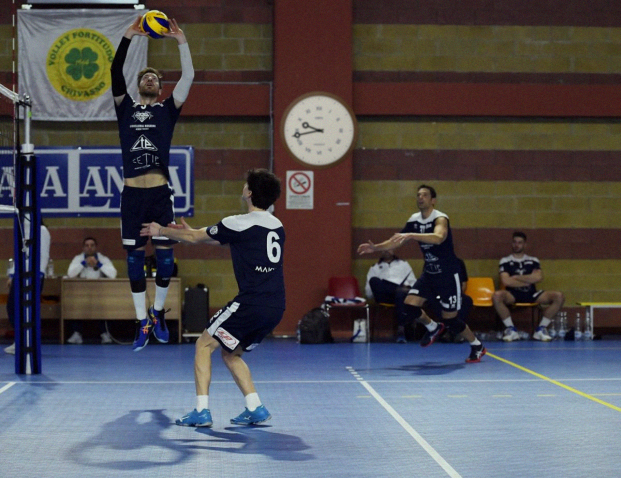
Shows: 9:43
